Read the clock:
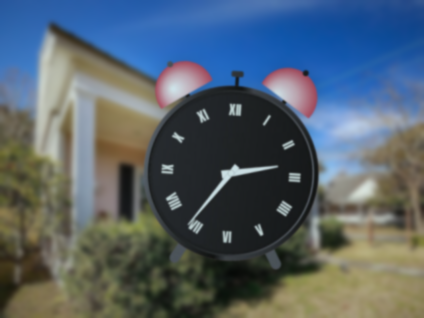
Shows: 2:36
